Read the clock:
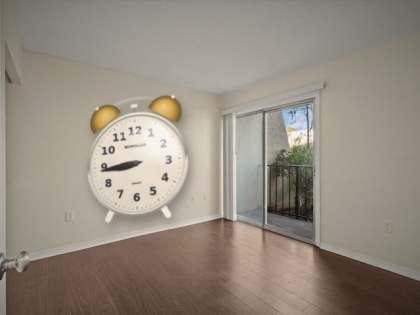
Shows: 8:44
